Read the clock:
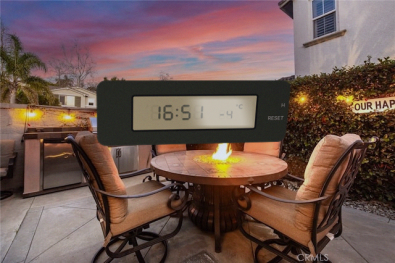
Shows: 16:51
